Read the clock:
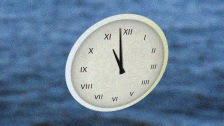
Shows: 10:58
